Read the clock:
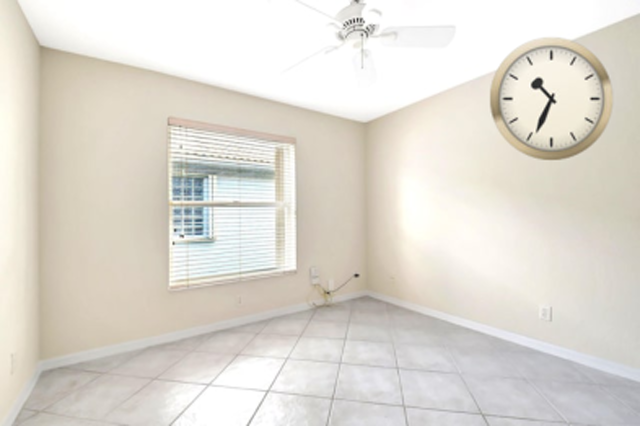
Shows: 10:34
